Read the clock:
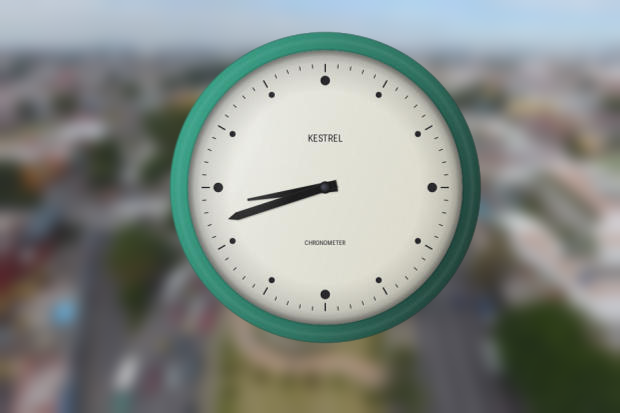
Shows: 8:42
